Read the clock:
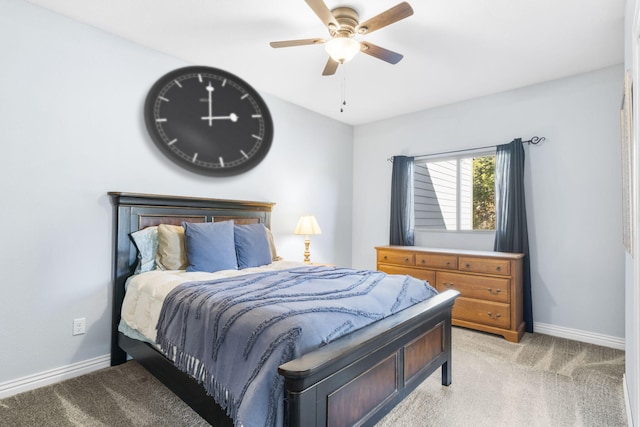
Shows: 3:02
